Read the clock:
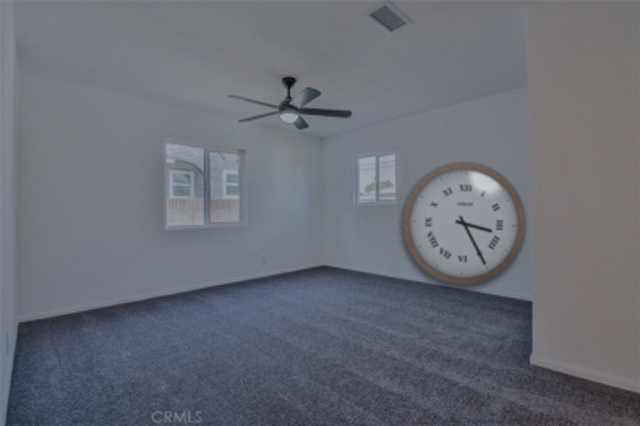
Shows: 3:25
